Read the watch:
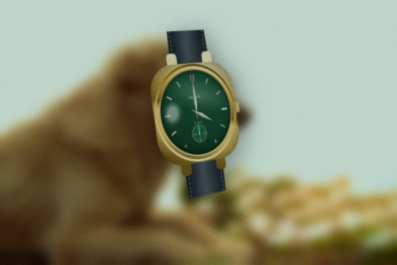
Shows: 4:00
